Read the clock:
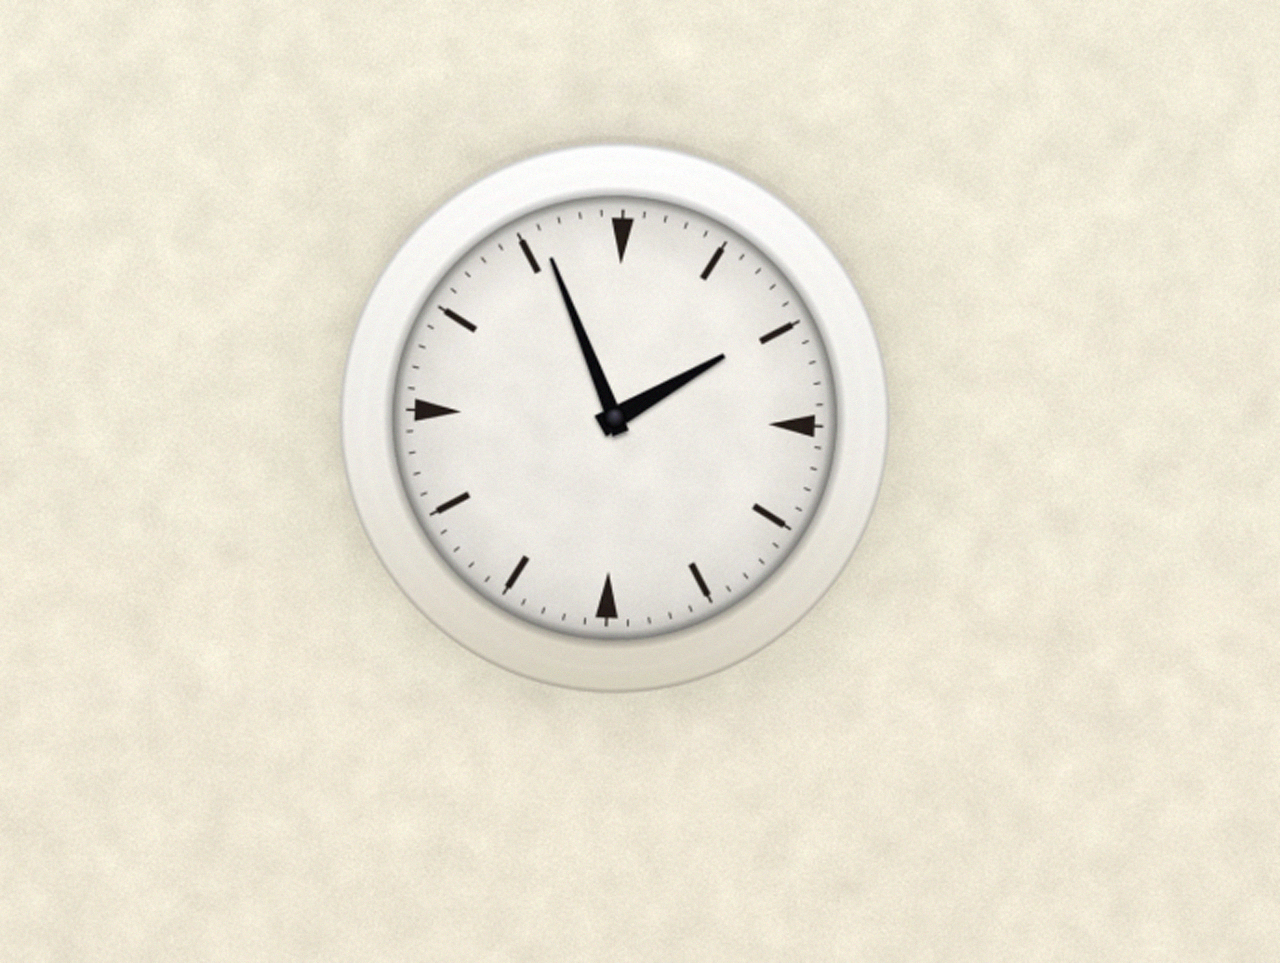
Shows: 1:56
